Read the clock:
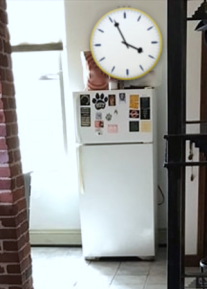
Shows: 3:56
